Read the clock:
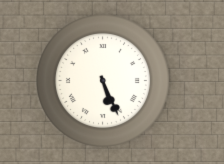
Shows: 5:26
